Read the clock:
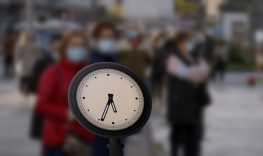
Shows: 5:34
